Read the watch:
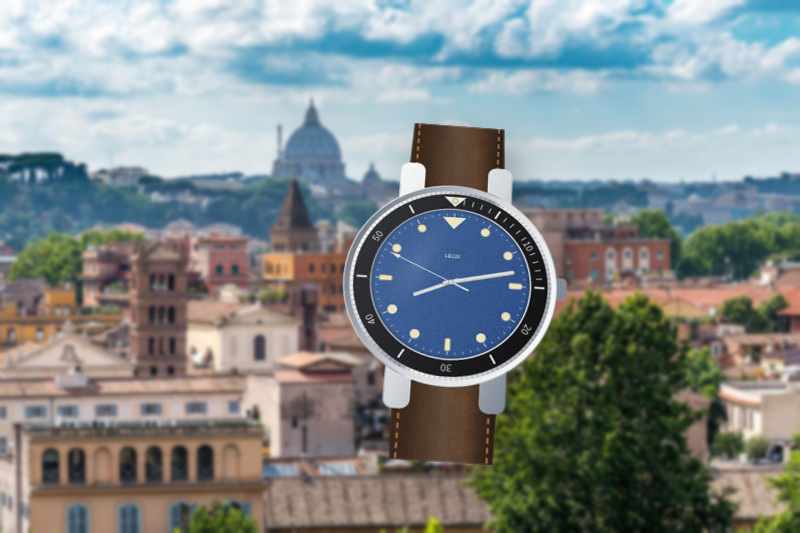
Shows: 8:12:49
